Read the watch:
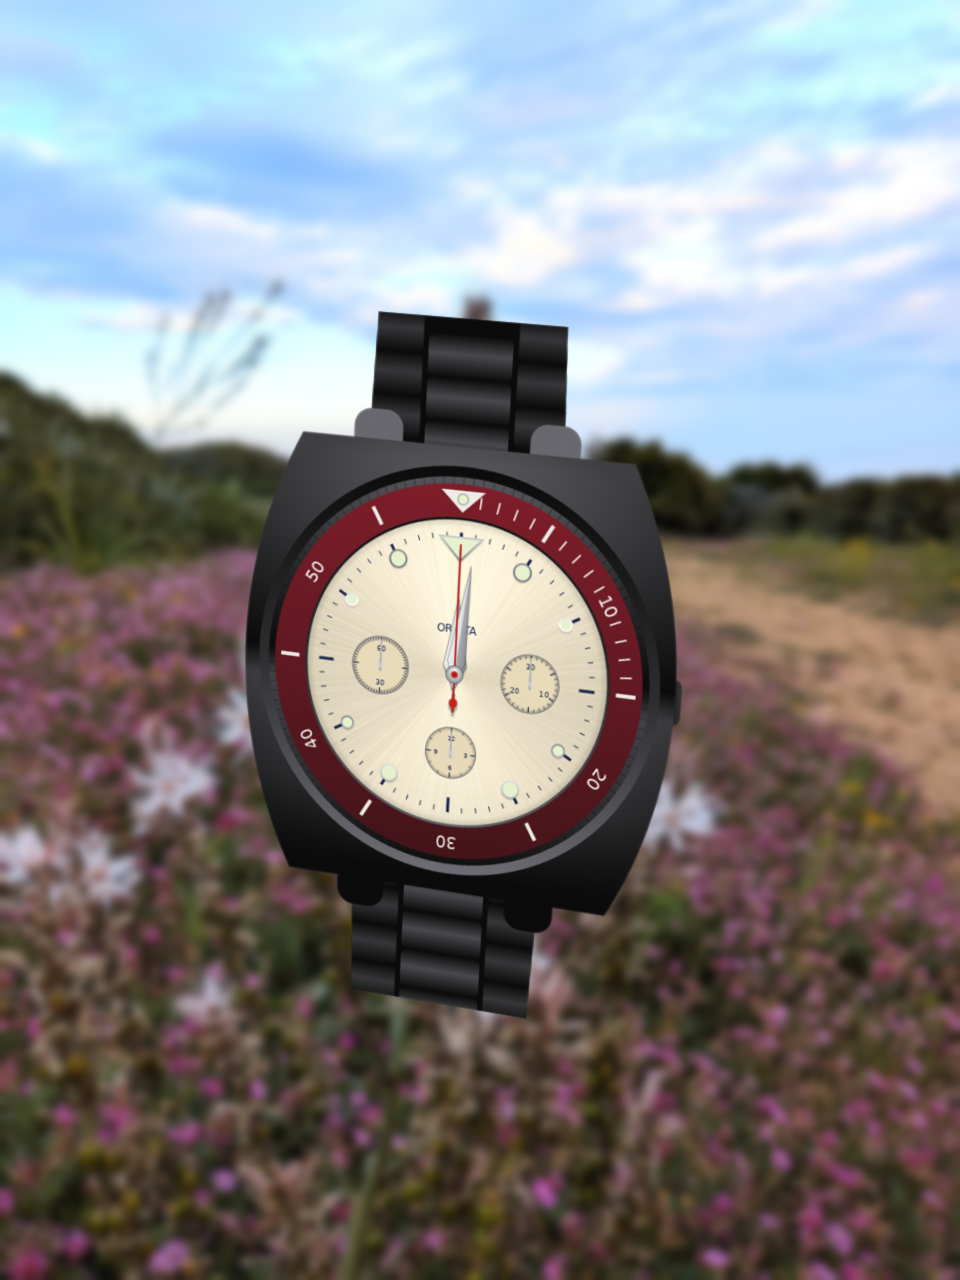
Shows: 12:01
